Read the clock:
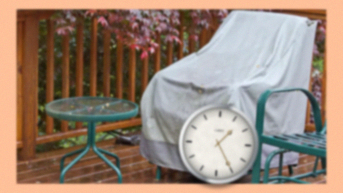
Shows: 1:25
